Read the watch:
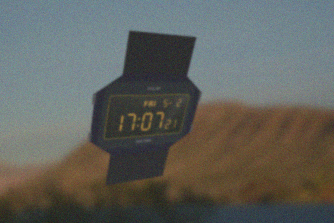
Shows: 17:07
